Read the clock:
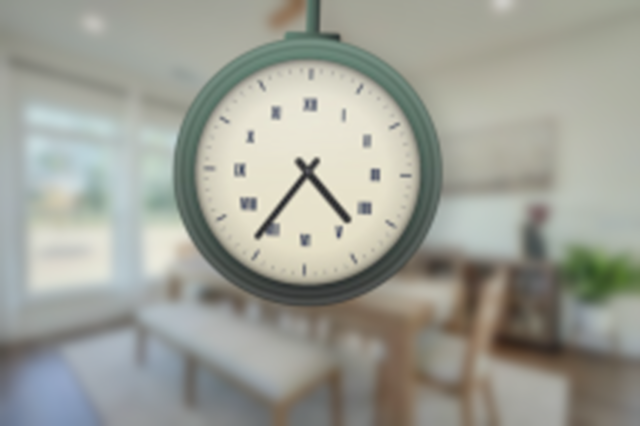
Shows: 4:36
